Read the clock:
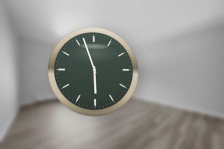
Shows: 5:57
